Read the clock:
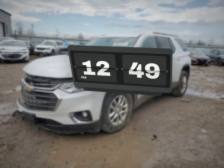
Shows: 12:49
